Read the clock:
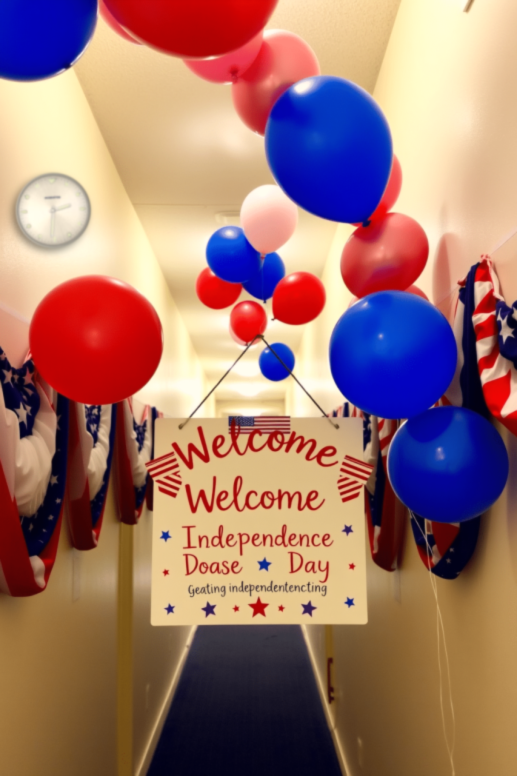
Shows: 2:31
